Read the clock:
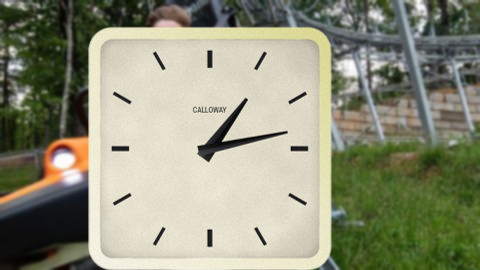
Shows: 1:13
